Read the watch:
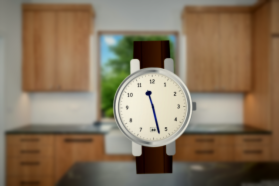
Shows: 11:28
